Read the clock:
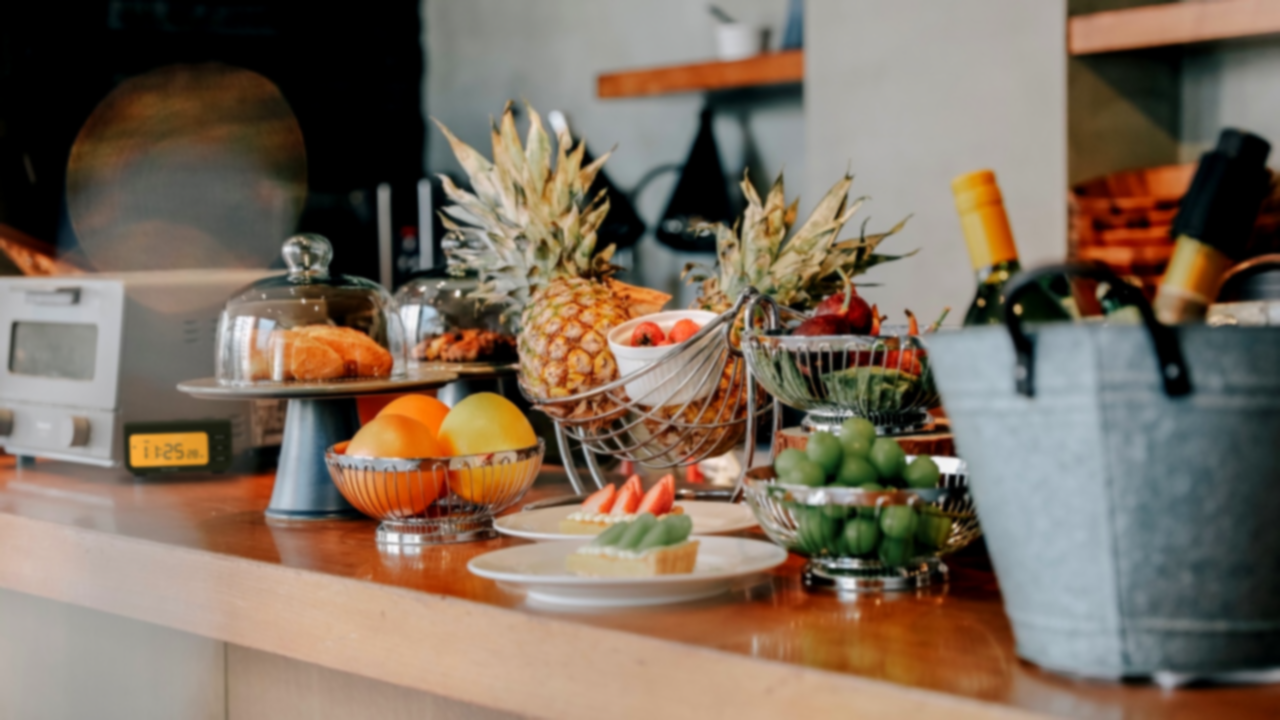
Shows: 11:25
